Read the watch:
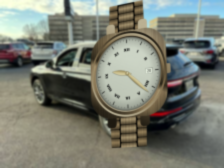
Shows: 9:22
